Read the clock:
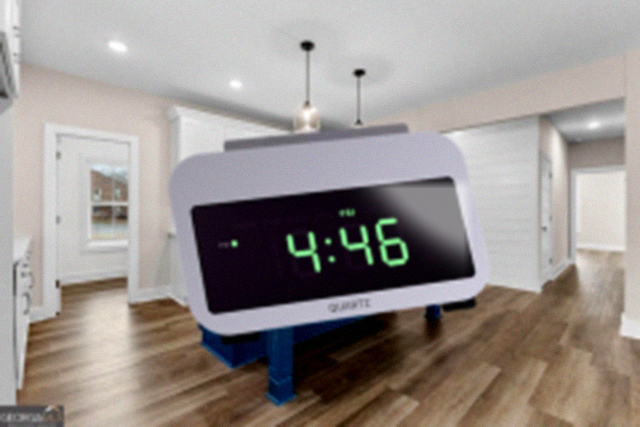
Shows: 4:46
